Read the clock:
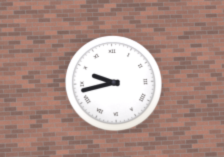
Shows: 9:43
